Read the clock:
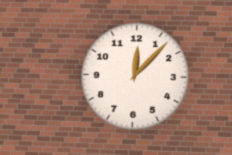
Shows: 12:07
